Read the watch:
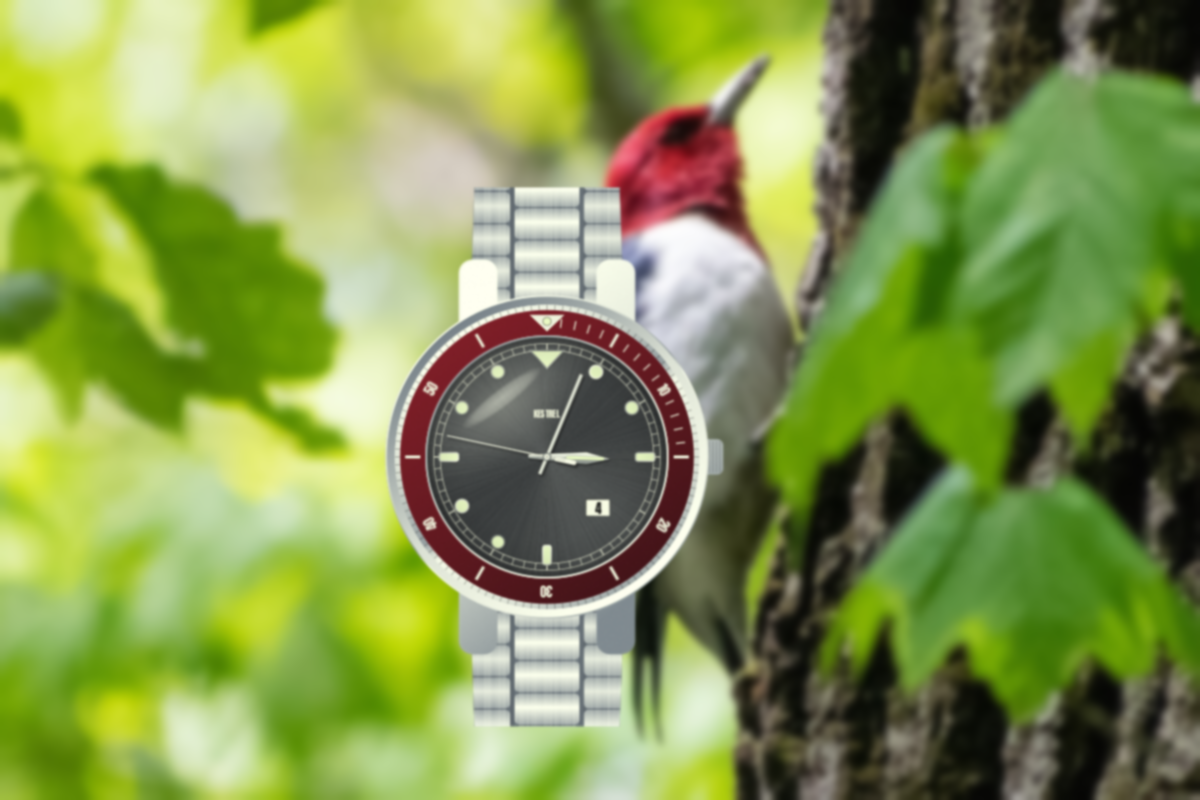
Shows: 3:03:47
